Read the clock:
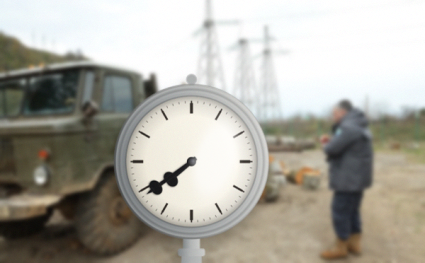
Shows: 7:39
